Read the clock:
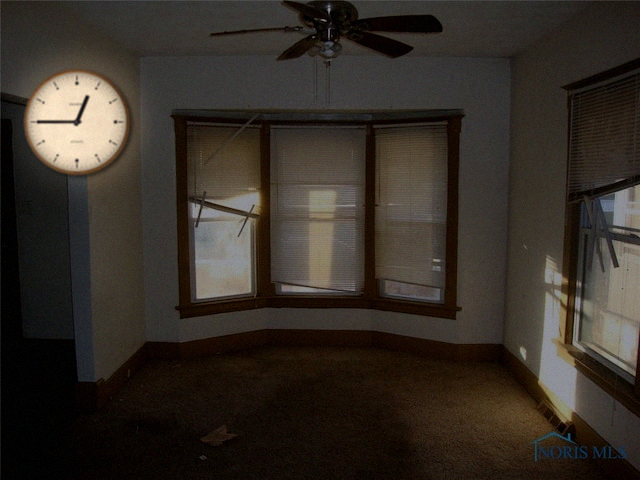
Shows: 12:45
